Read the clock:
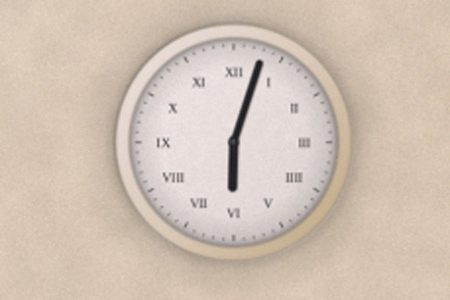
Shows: 6:03
